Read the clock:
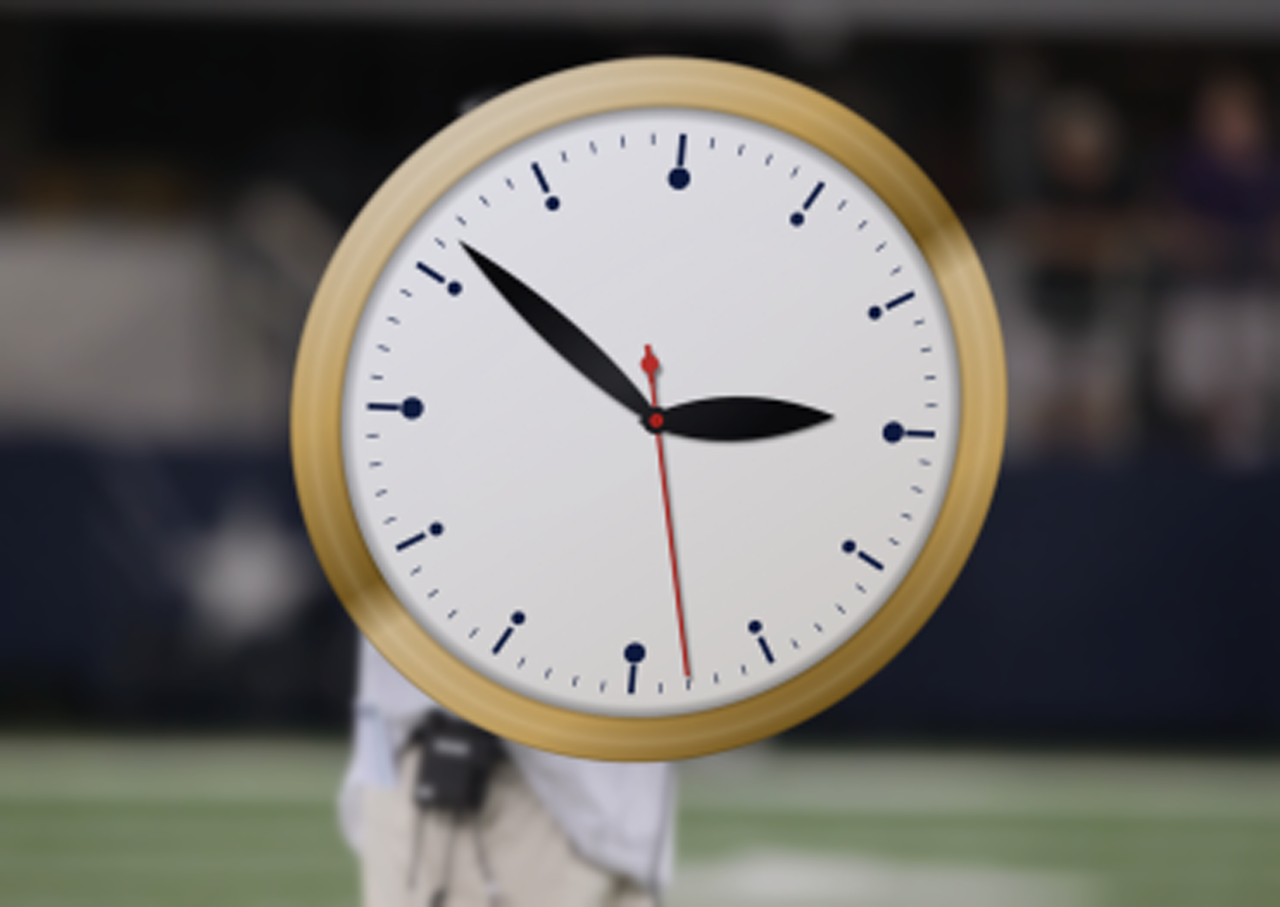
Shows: 2:51:28
